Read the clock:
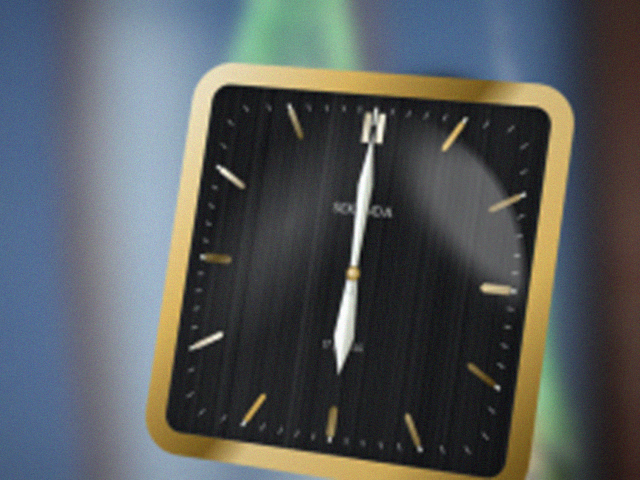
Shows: 6:00
